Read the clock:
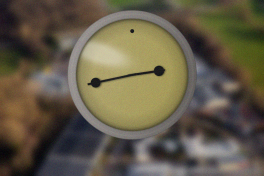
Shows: 2:43
